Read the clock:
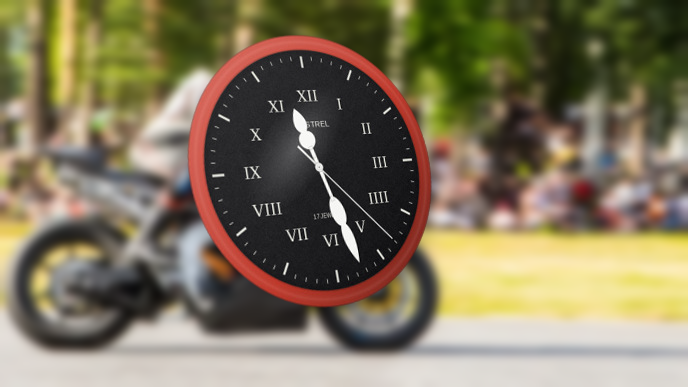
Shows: 11:27:23
